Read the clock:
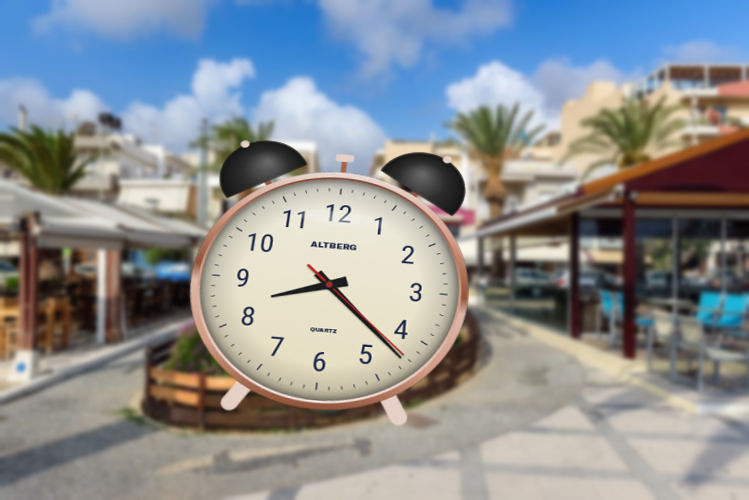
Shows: 8:22:22
